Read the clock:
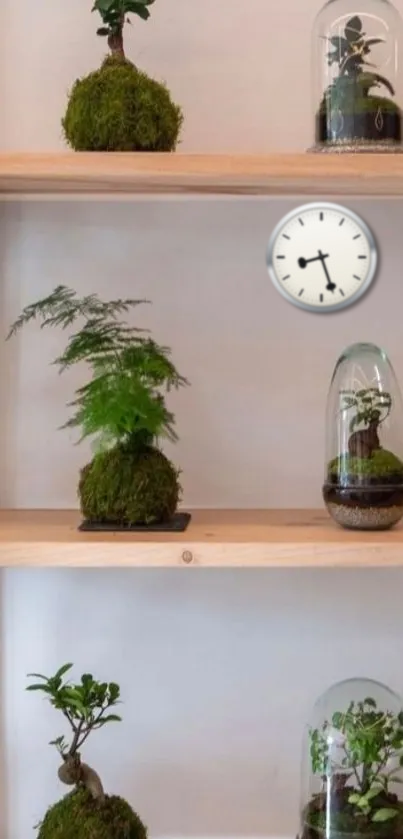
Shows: 8:27
